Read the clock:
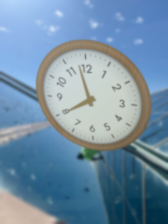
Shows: 7:58
